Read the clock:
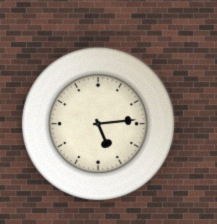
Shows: 5:14
